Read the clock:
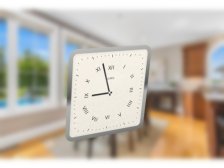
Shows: 8:57
